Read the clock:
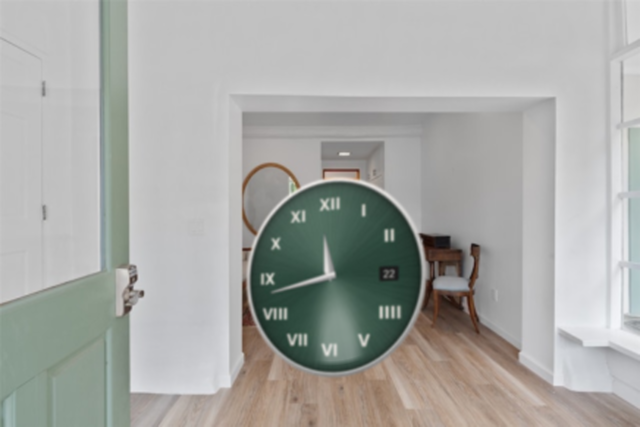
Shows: 11:43
